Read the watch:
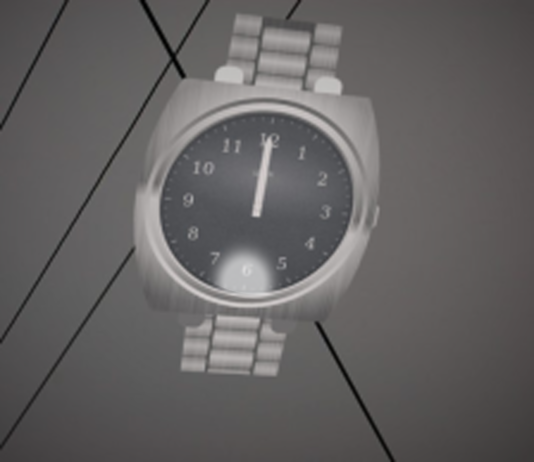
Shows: 12:00
